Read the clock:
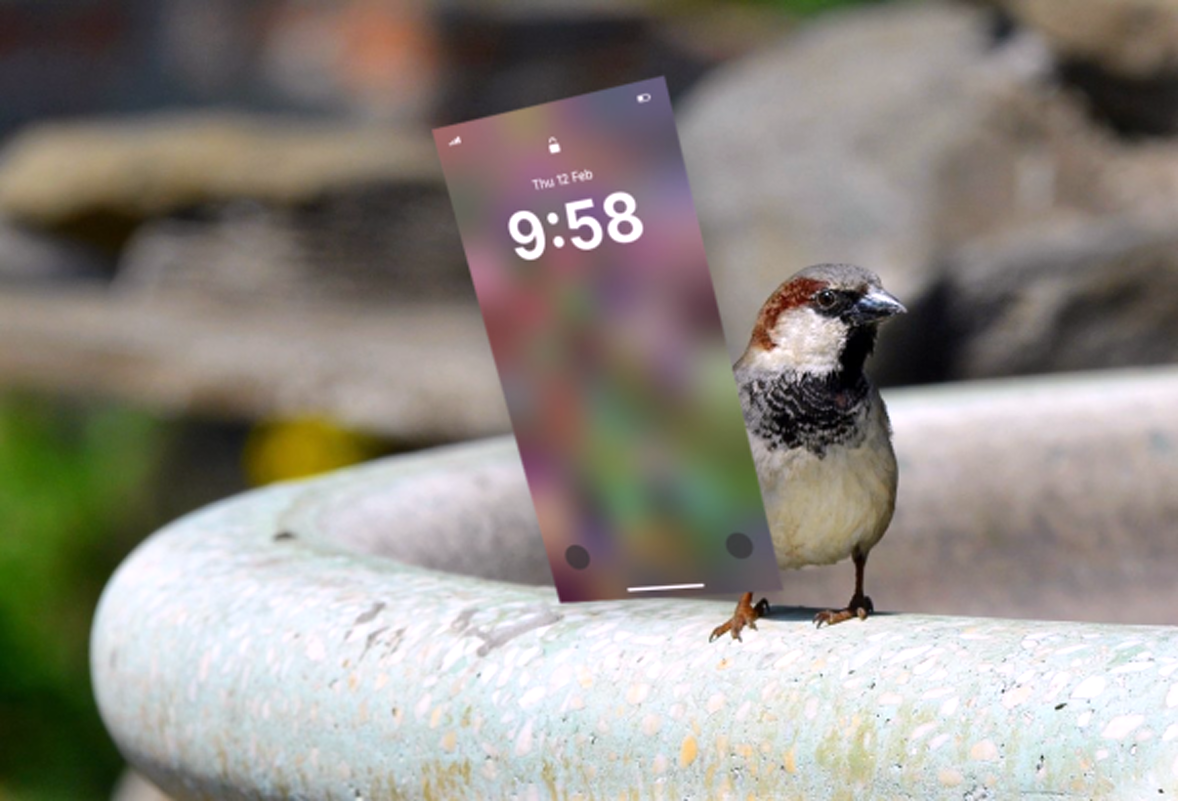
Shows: 9:58
